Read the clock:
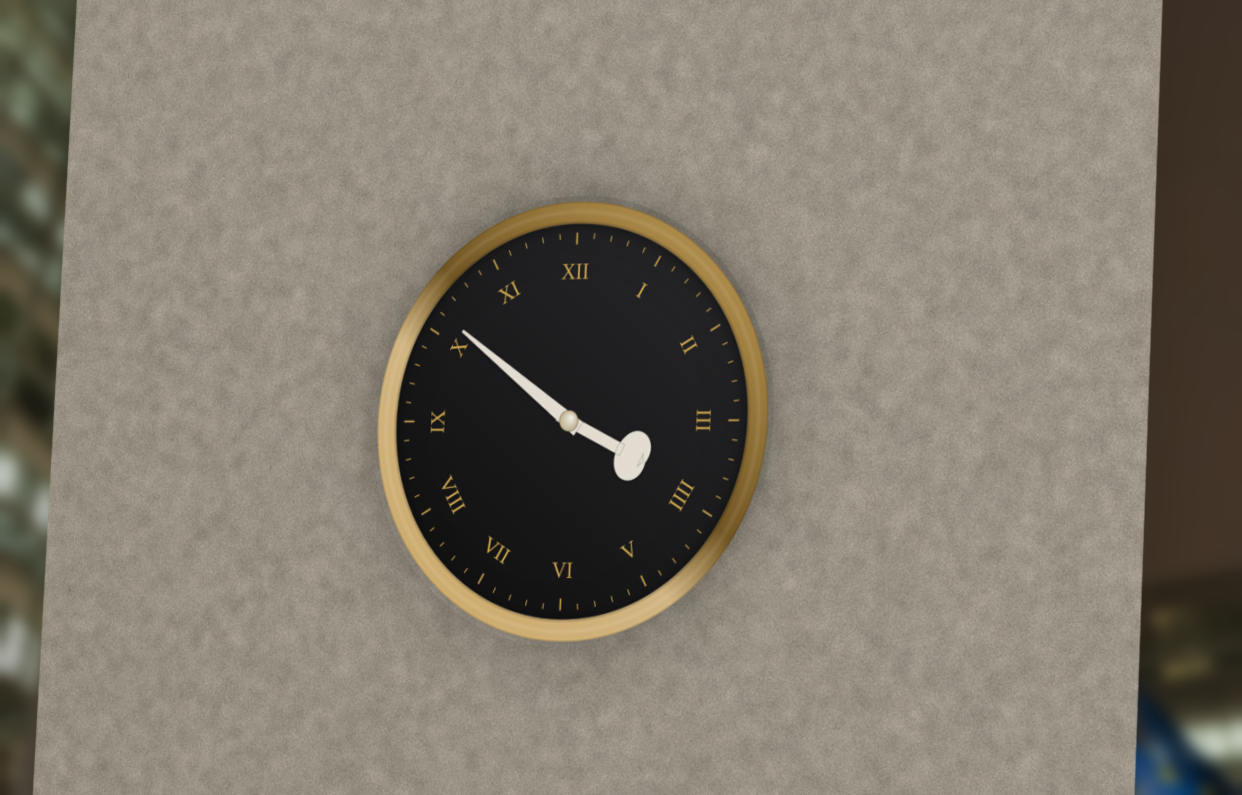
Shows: 3:51
